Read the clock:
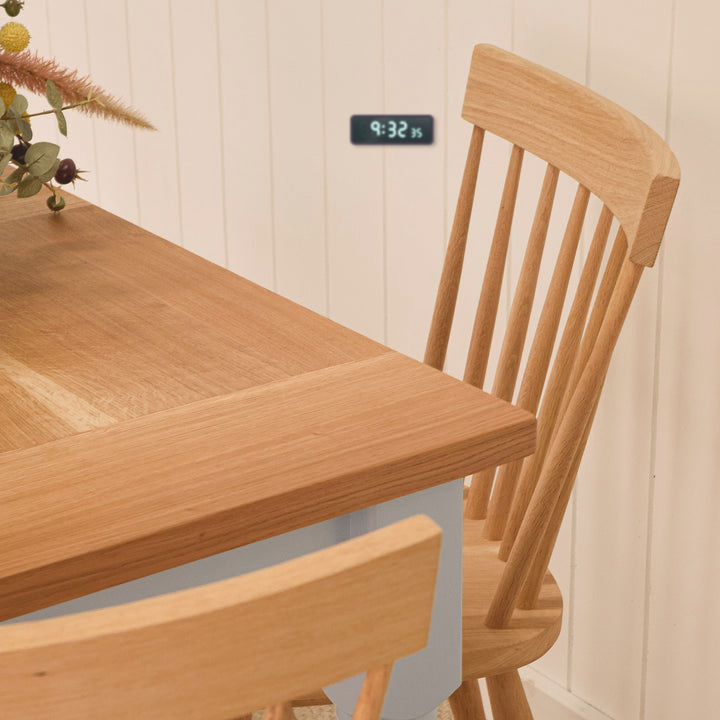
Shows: 9:32
